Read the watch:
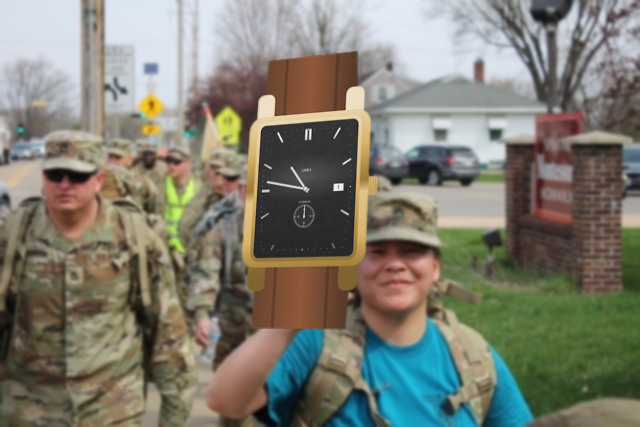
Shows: 10:47
